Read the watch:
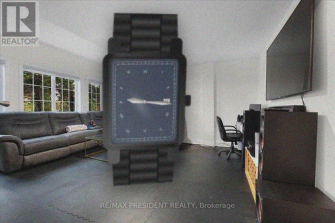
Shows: 9:16
